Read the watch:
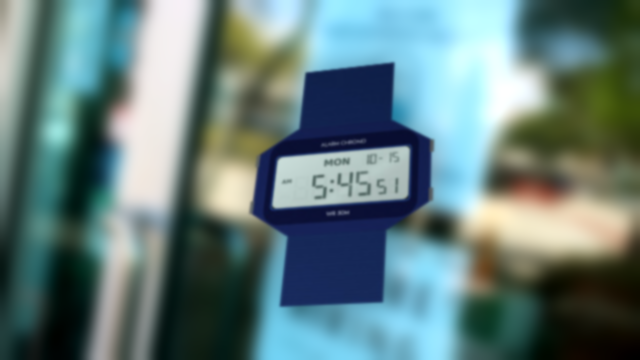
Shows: 5:45:51
